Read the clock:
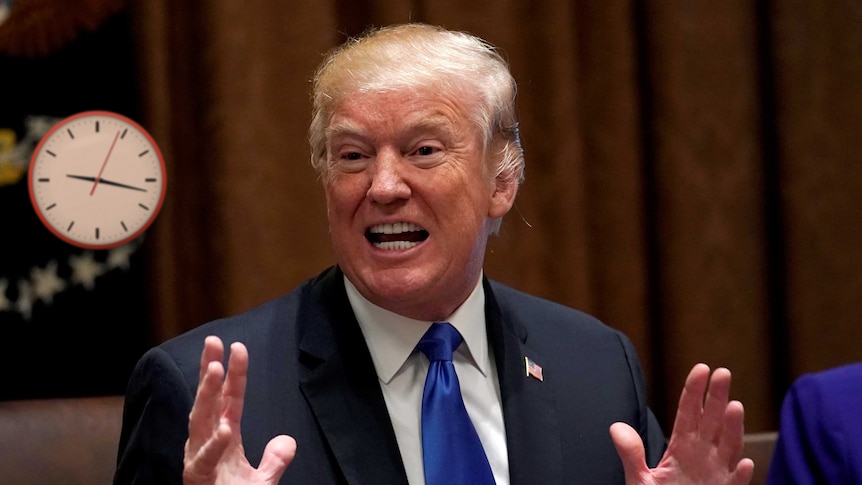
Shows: 9:17:04
